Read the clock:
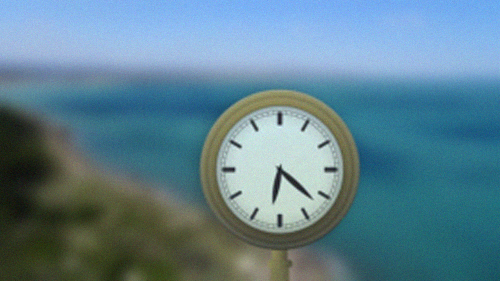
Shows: 6:22
